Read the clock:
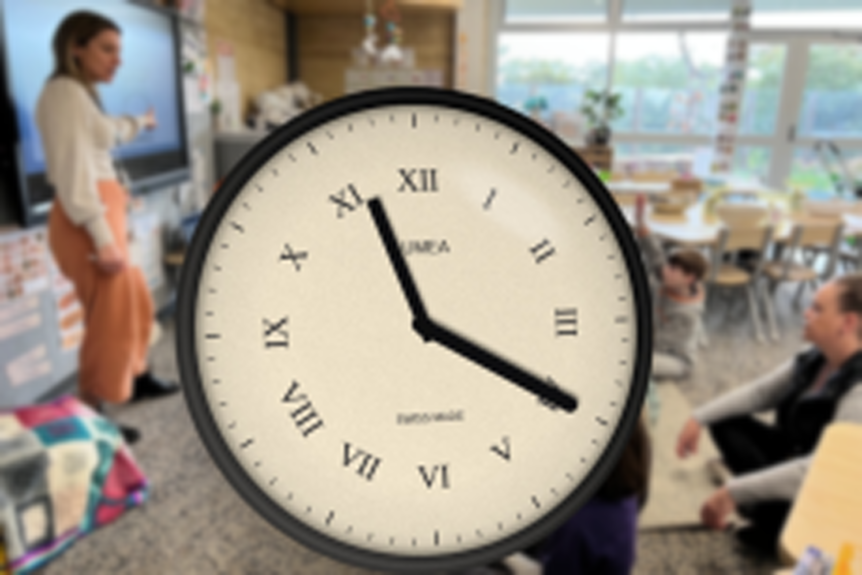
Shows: 11:20
